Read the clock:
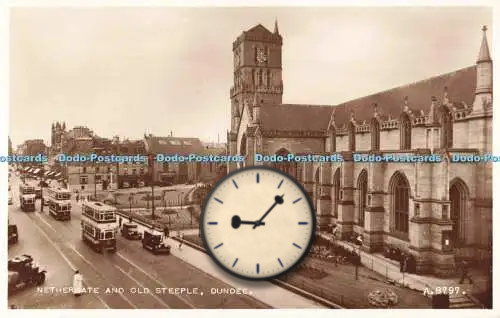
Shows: 9:07
